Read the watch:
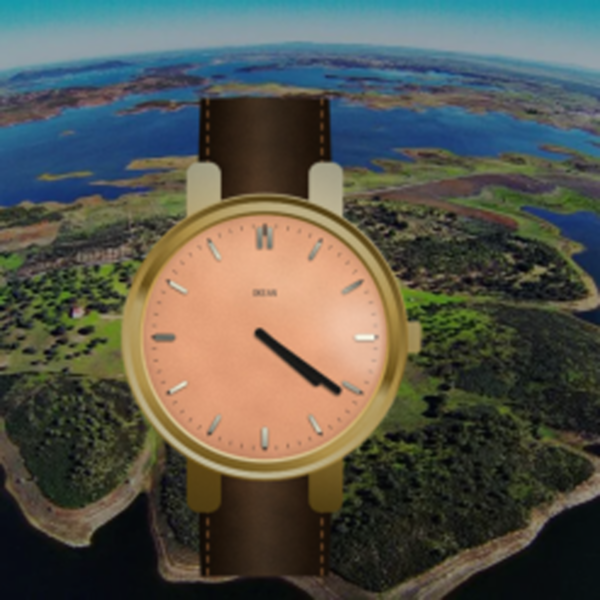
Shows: 4:21
